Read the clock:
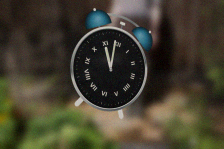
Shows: 10:59
